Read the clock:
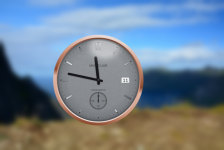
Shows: 11:47
